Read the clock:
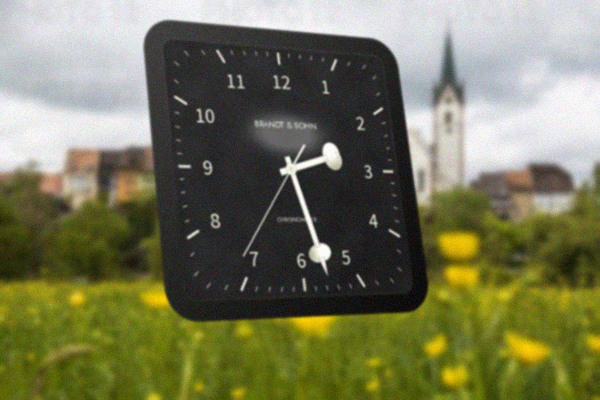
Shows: 2:27:36
